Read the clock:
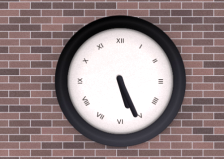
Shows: 5:26
